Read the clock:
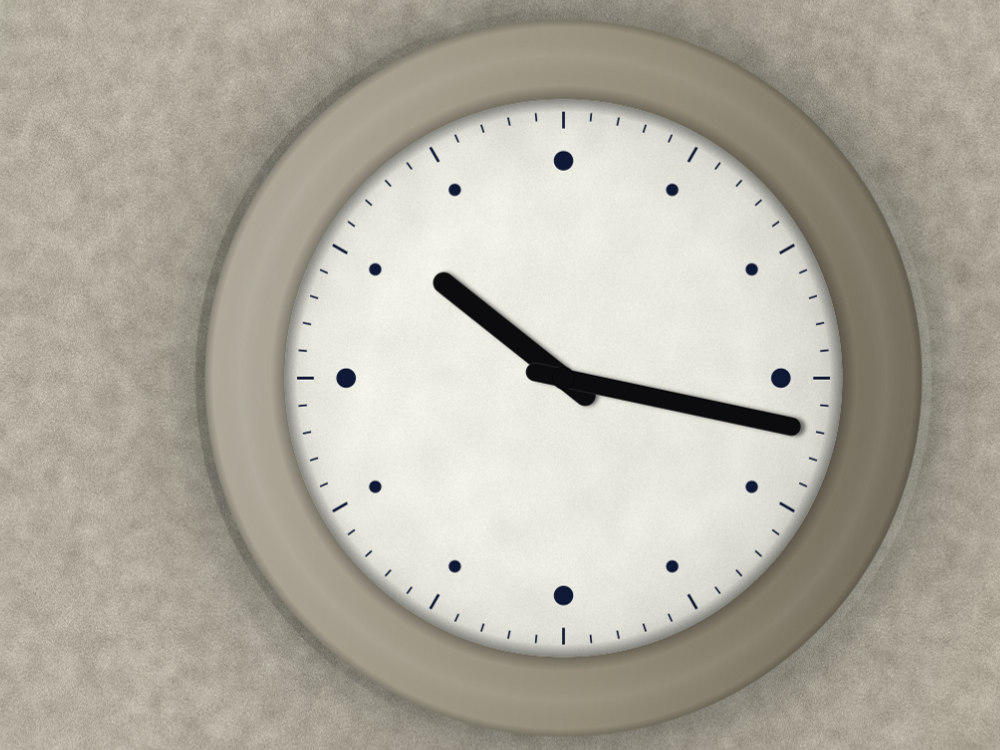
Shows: 10:17
